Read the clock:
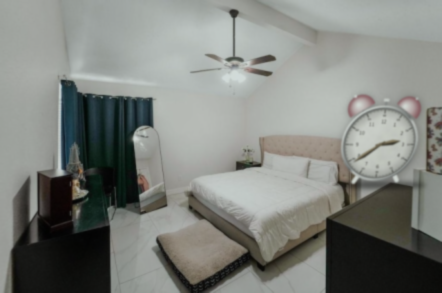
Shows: 2:39
